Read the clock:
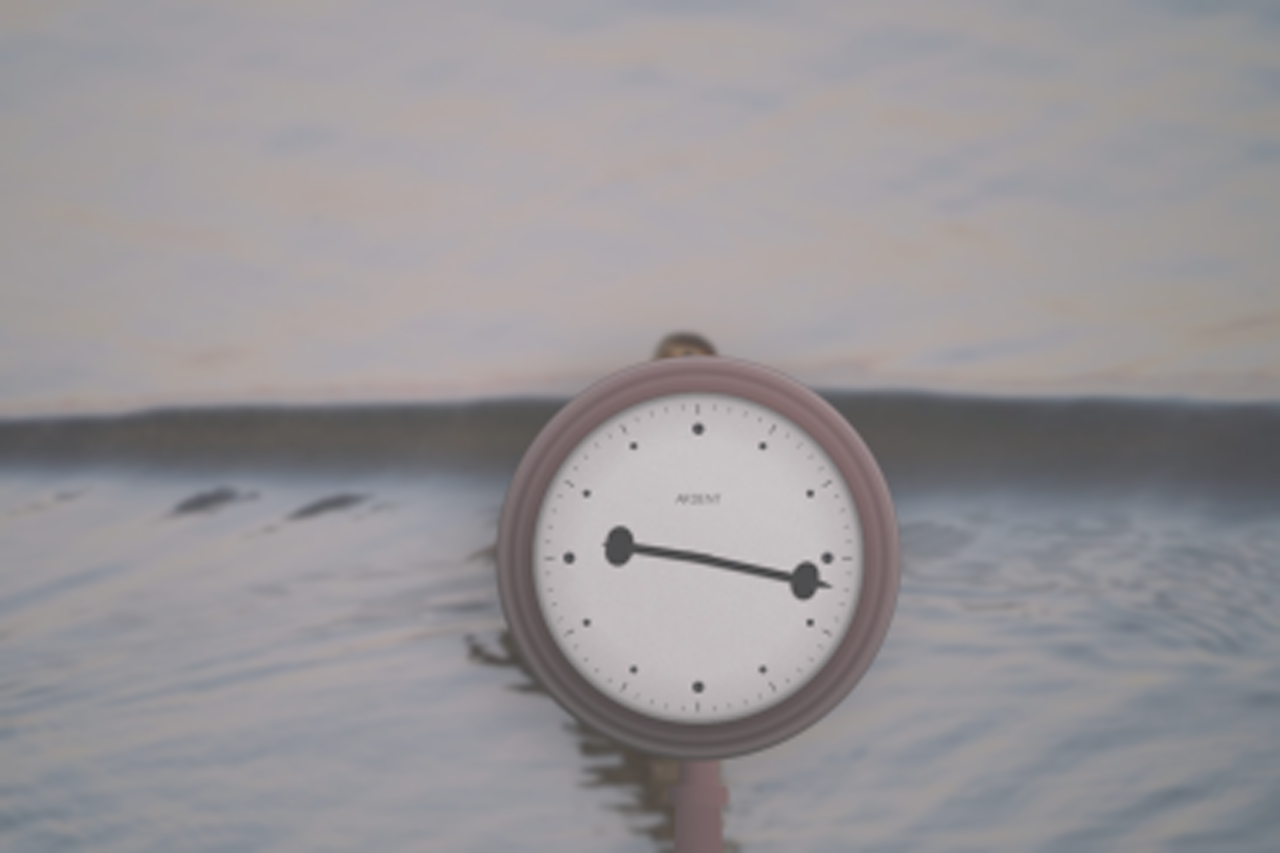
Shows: 9:17
